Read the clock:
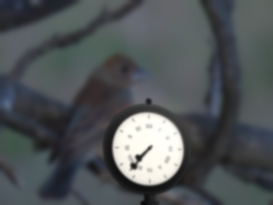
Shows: 7:37
